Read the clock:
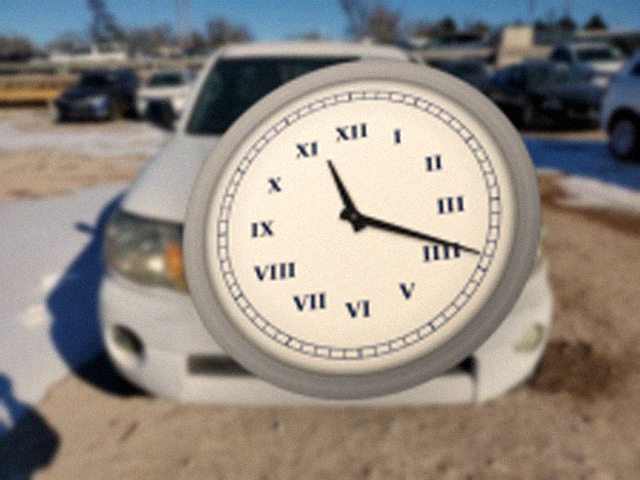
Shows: 11:19
